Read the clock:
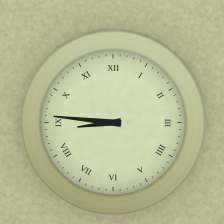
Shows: 8:46
